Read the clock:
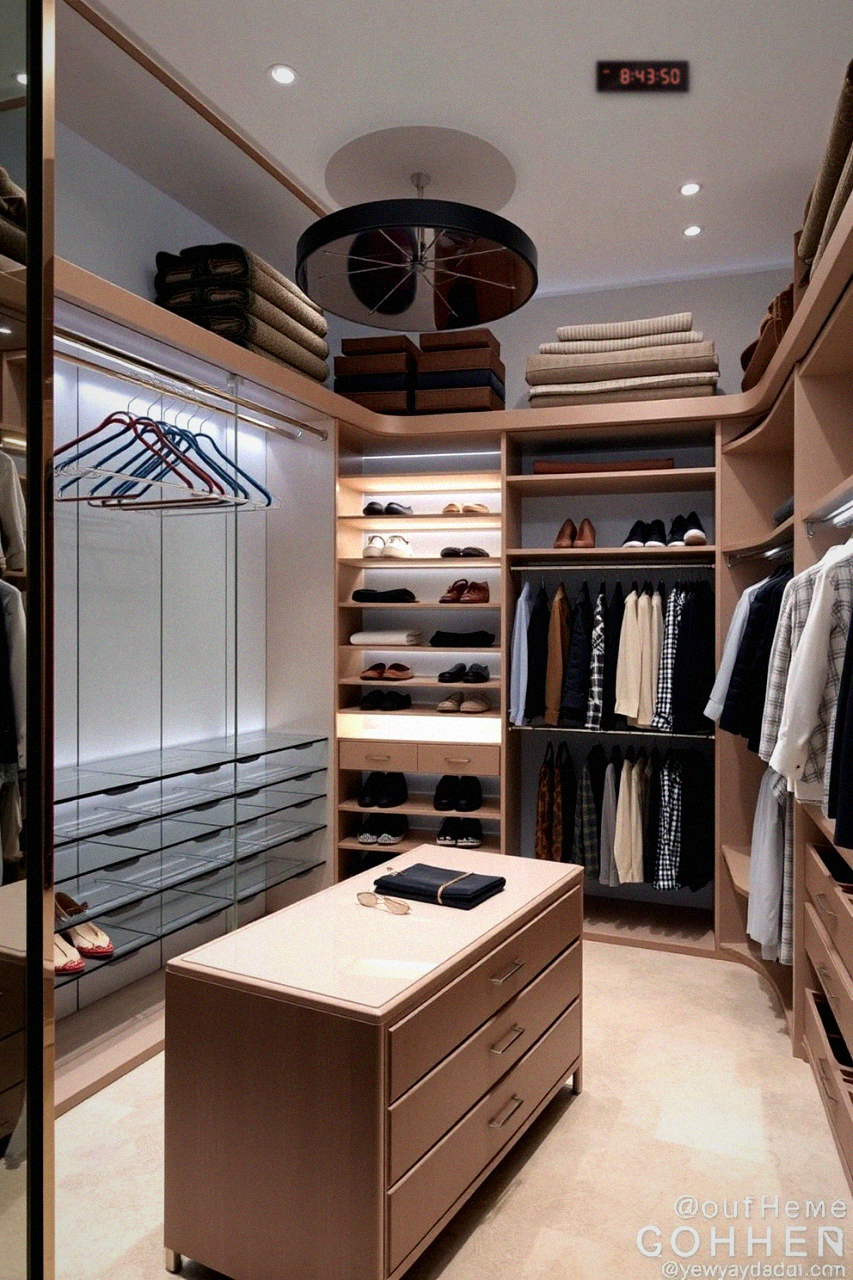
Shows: 8:43:50
